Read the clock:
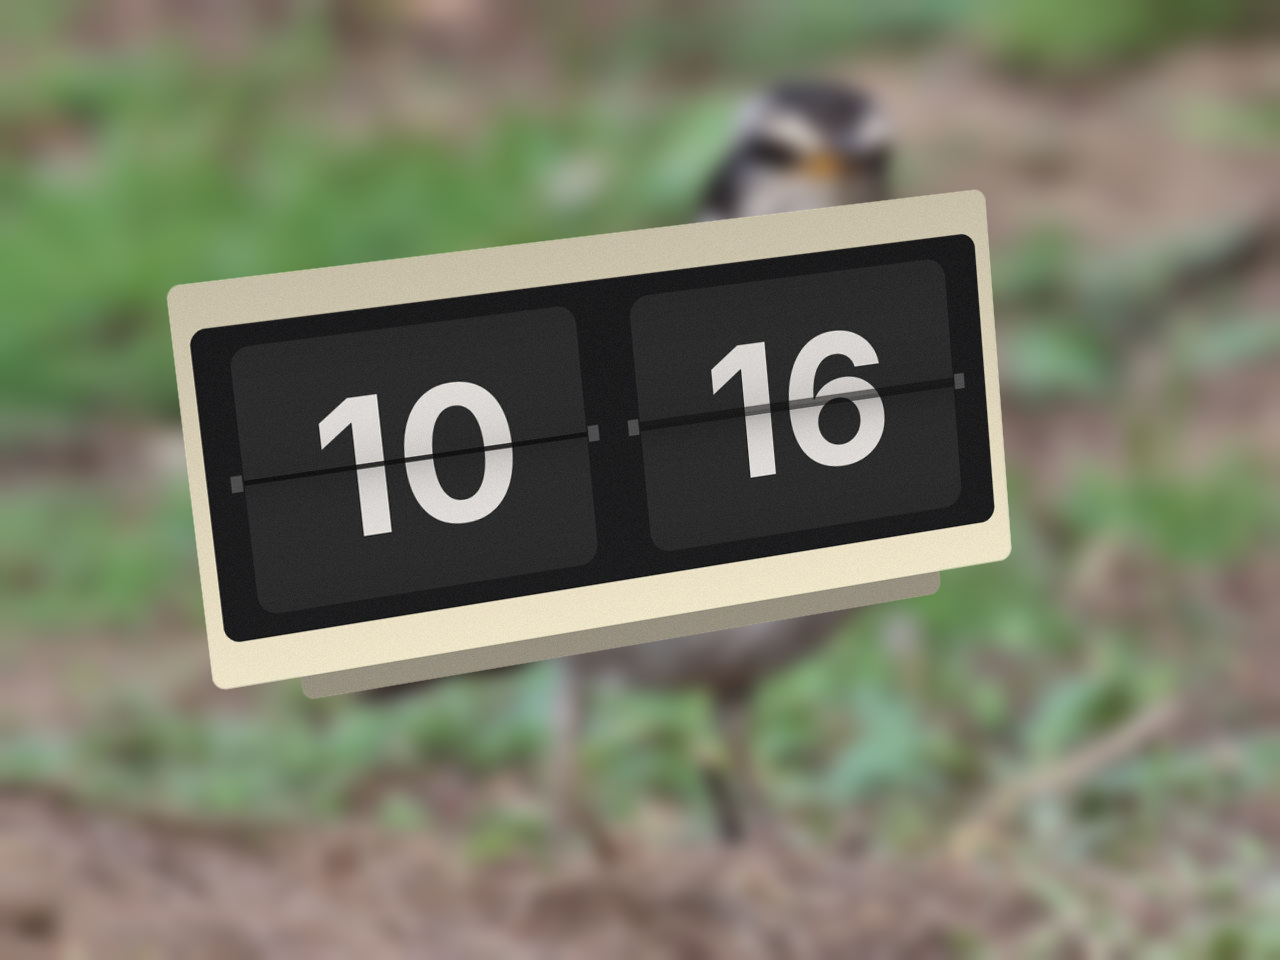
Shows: 10:16
